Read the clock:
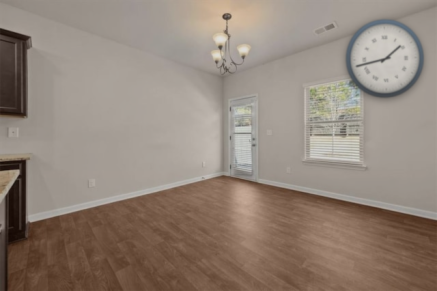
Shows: 1:43
